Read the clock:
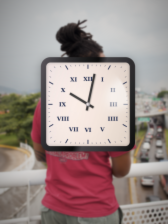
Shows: 10:02
